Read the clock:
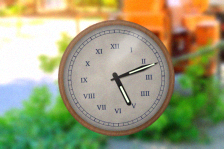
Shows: 5:12
